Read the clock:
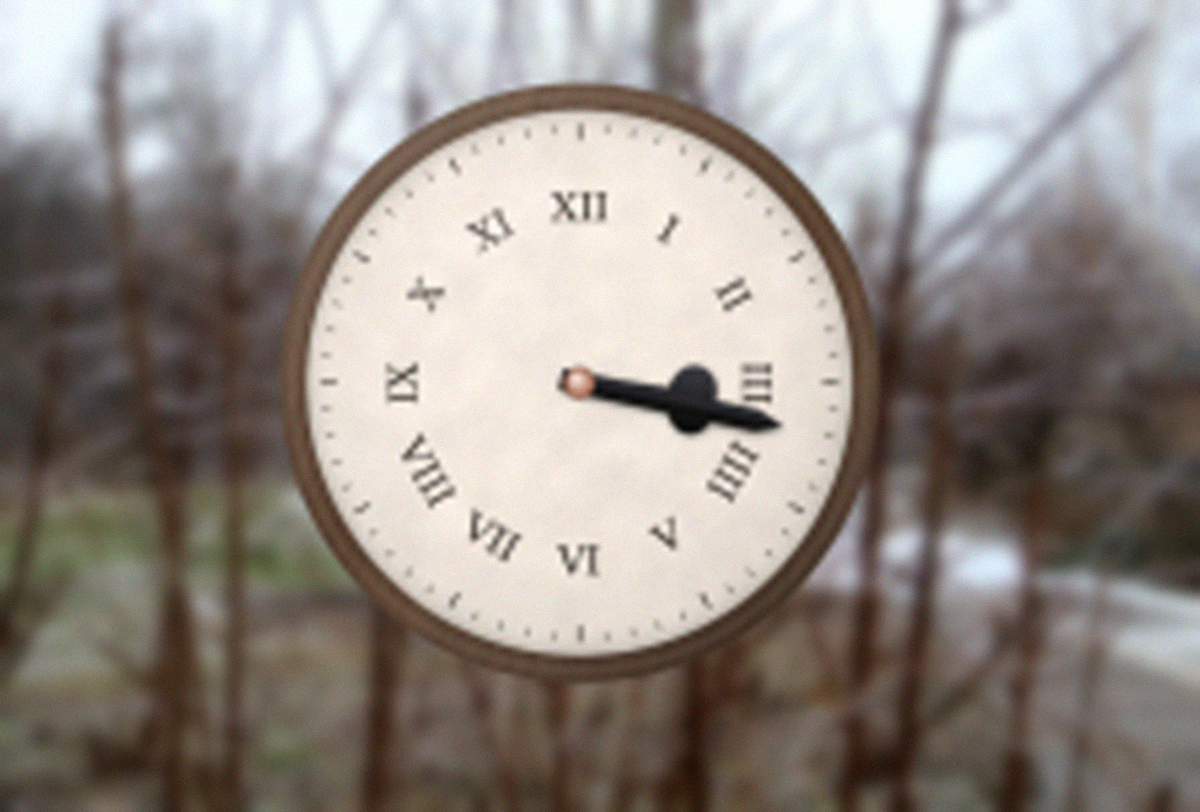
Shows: 3:17
